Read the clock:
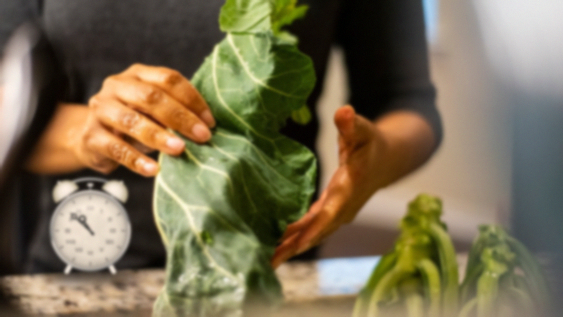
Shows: 10:52
